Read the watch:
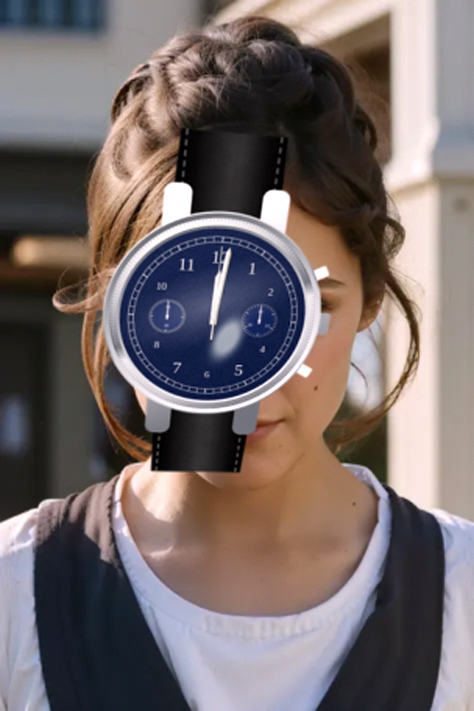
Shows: 12:01
